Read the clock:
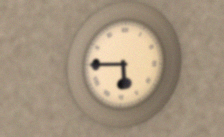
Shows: 5:45
